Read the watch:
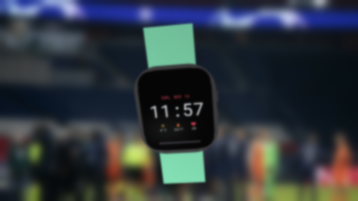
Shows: 11:57
